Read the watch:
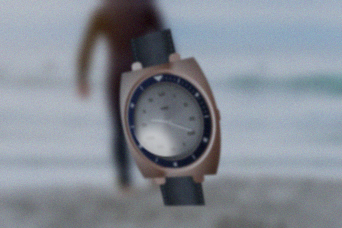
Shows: 9:19
